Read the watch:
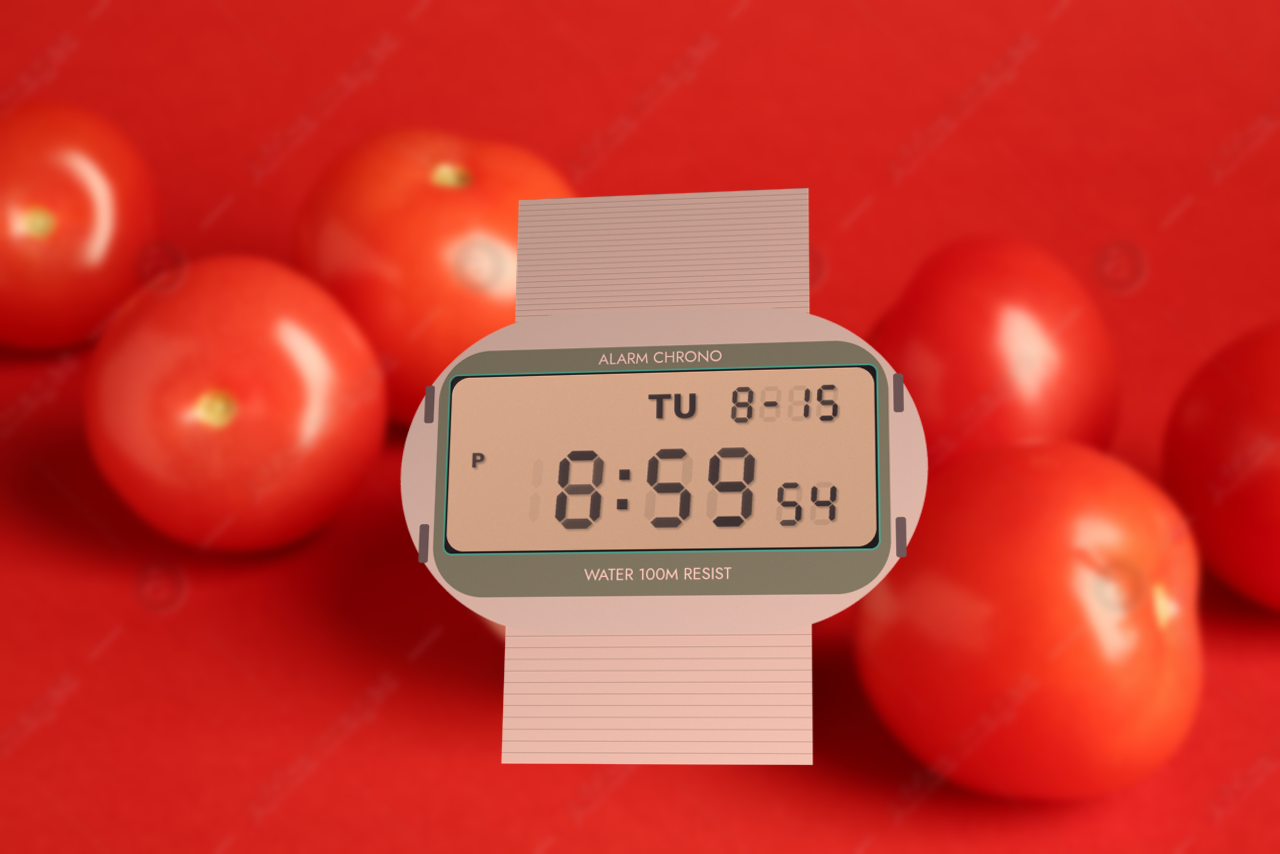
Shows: 8:59:54
